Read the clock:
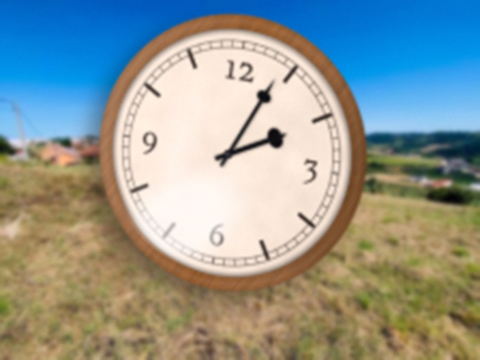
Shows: 2:04
